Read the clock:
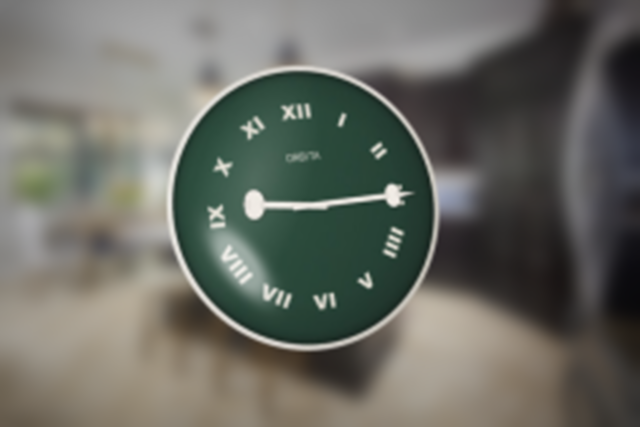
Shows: 9:15
